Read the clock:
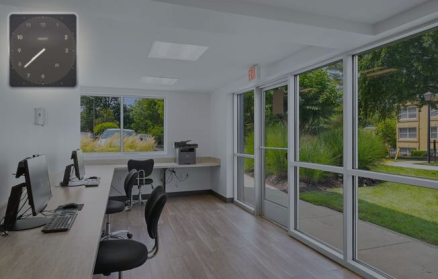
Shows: 7:38
